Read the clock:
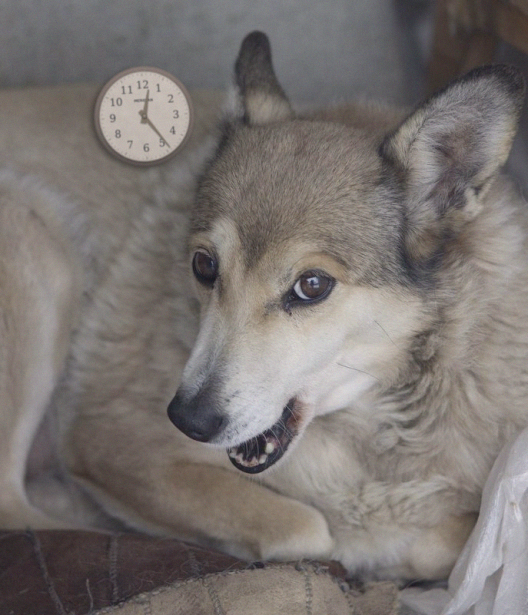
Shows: 12:24
